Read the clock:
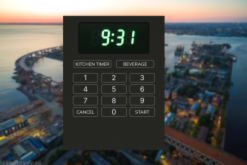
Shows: 9:31
